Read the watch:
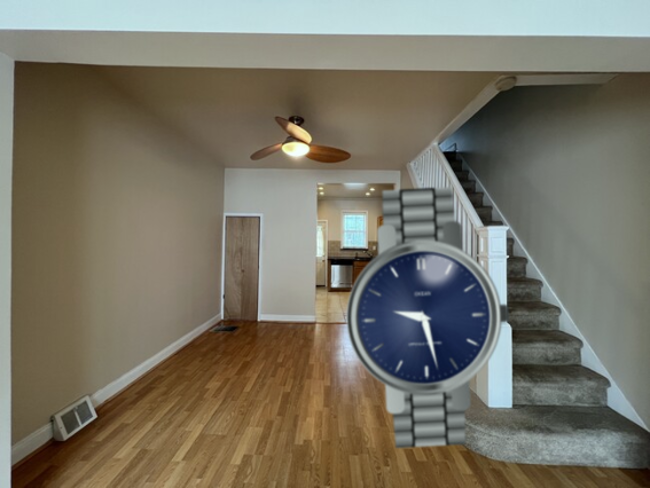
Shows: 9:28
